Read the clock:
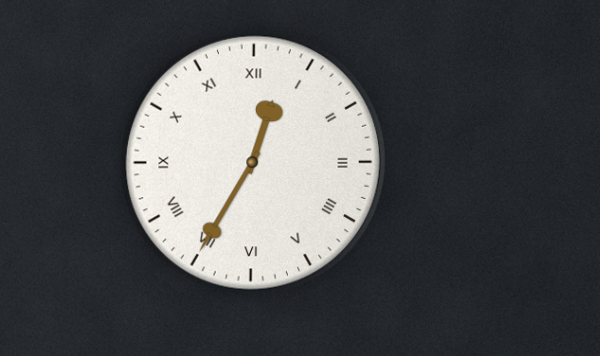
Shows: 12:35
